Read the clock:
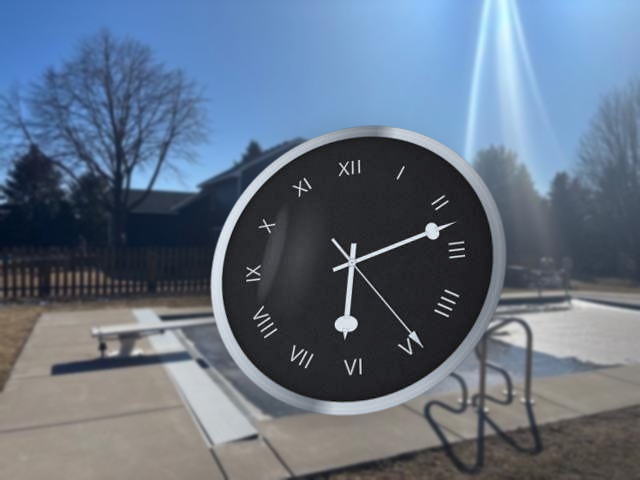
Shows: 6:12:24
